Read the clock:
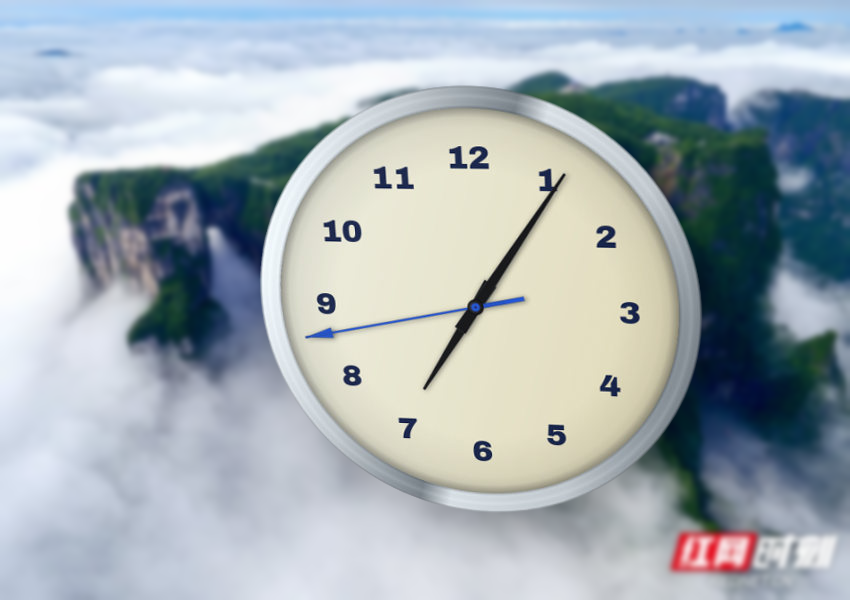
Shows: 7:05:43
